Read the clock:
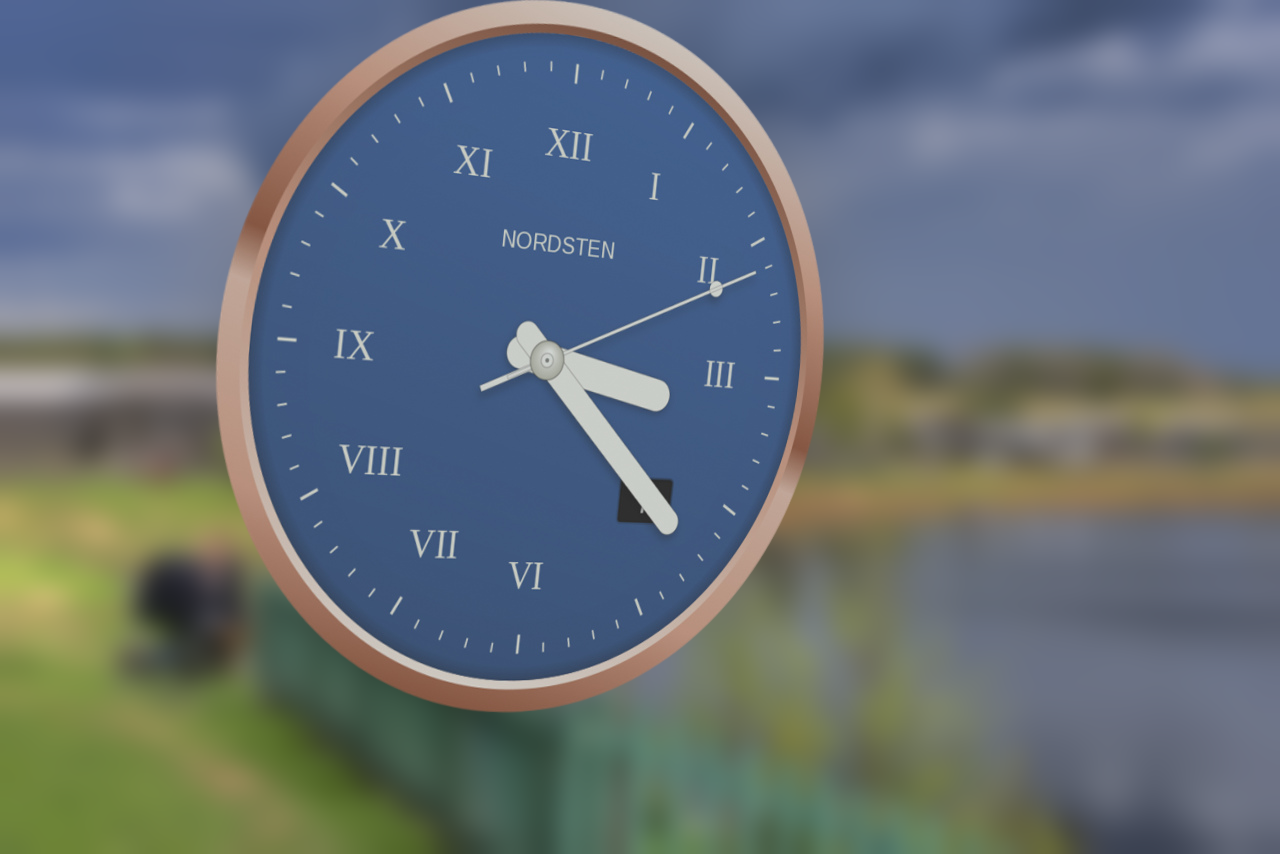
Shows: 3:22:11
